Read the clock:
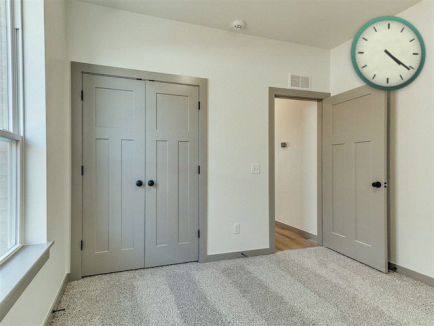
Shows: 4:21
